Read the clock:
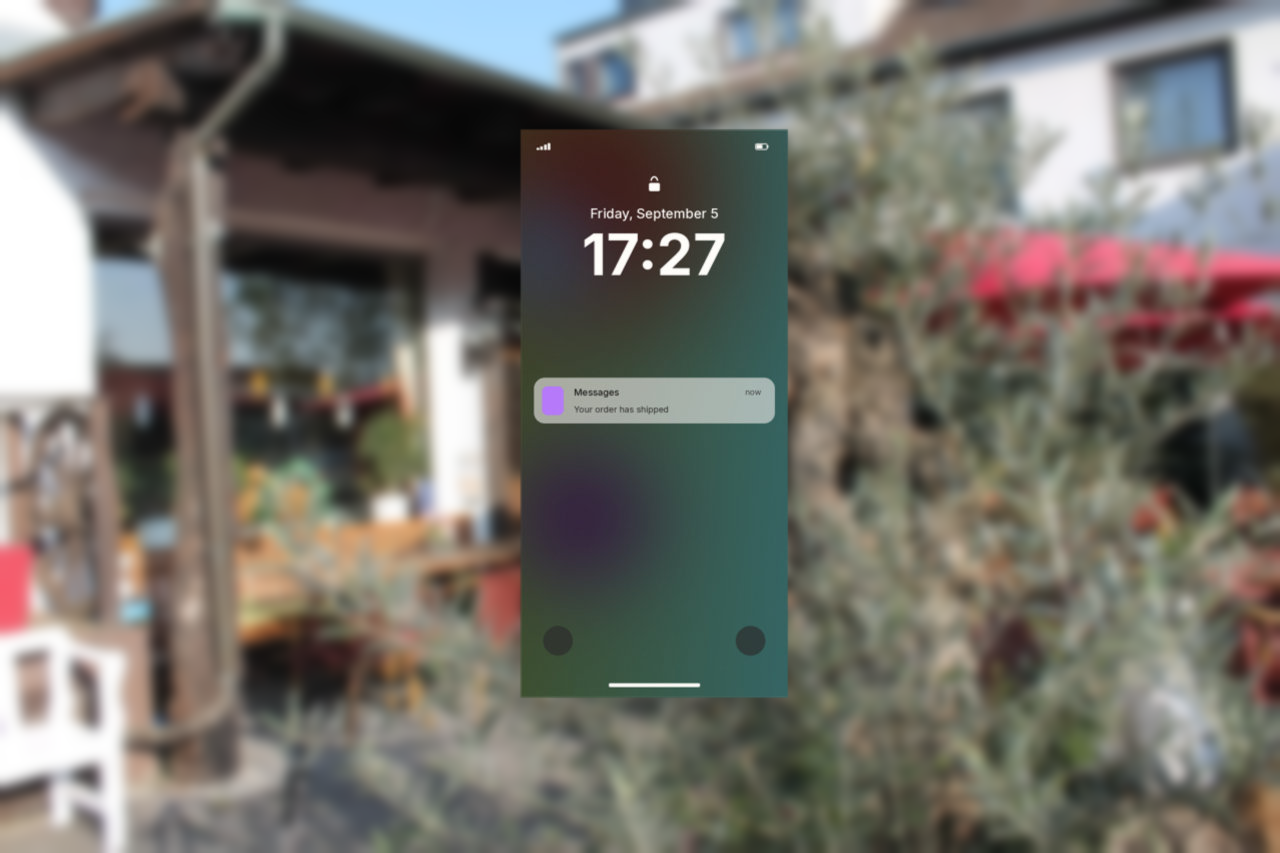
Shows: 17:27
